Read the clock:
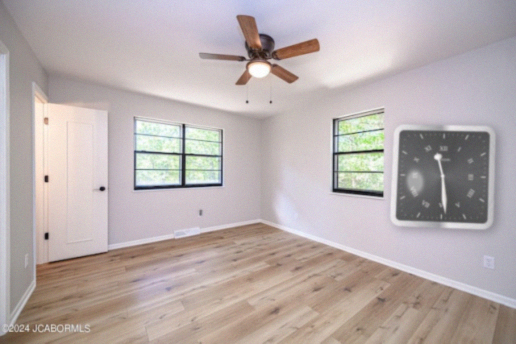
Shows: 11:29
